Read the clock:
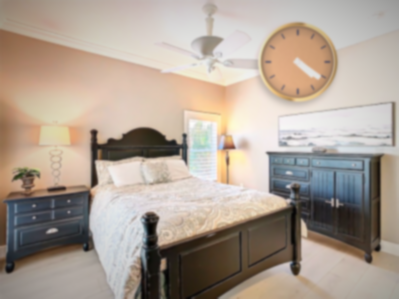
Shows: 4:21
